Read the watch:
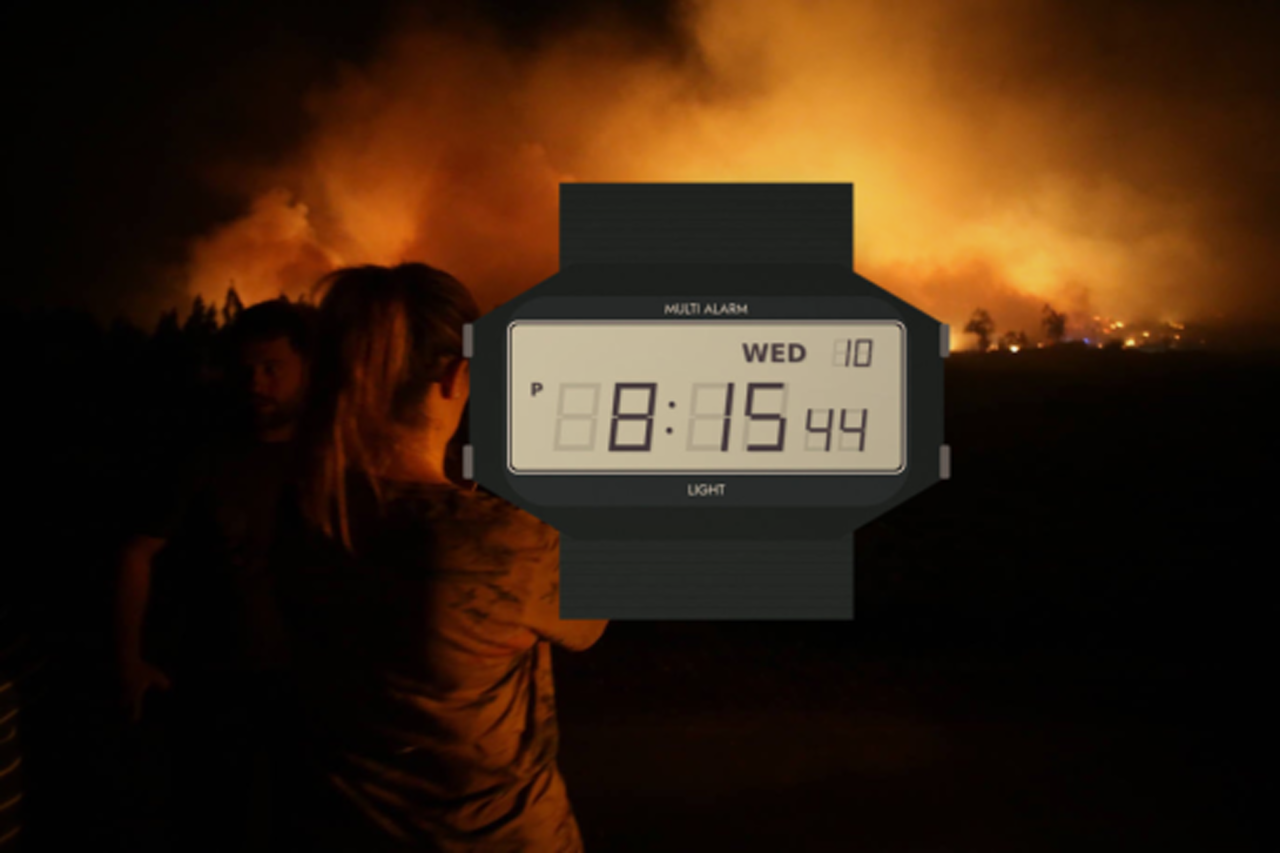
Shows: 8:15:44
